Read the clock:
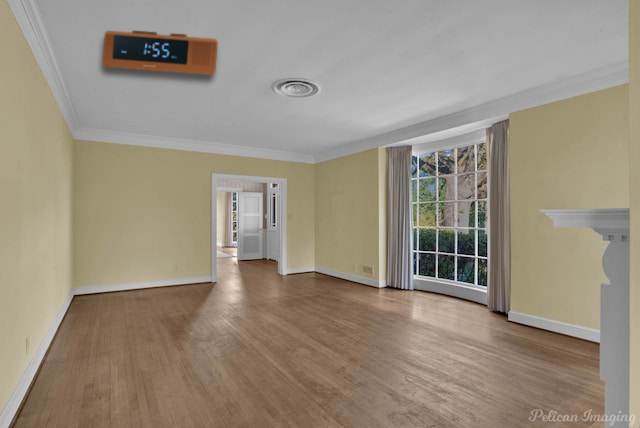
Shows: 1:55
